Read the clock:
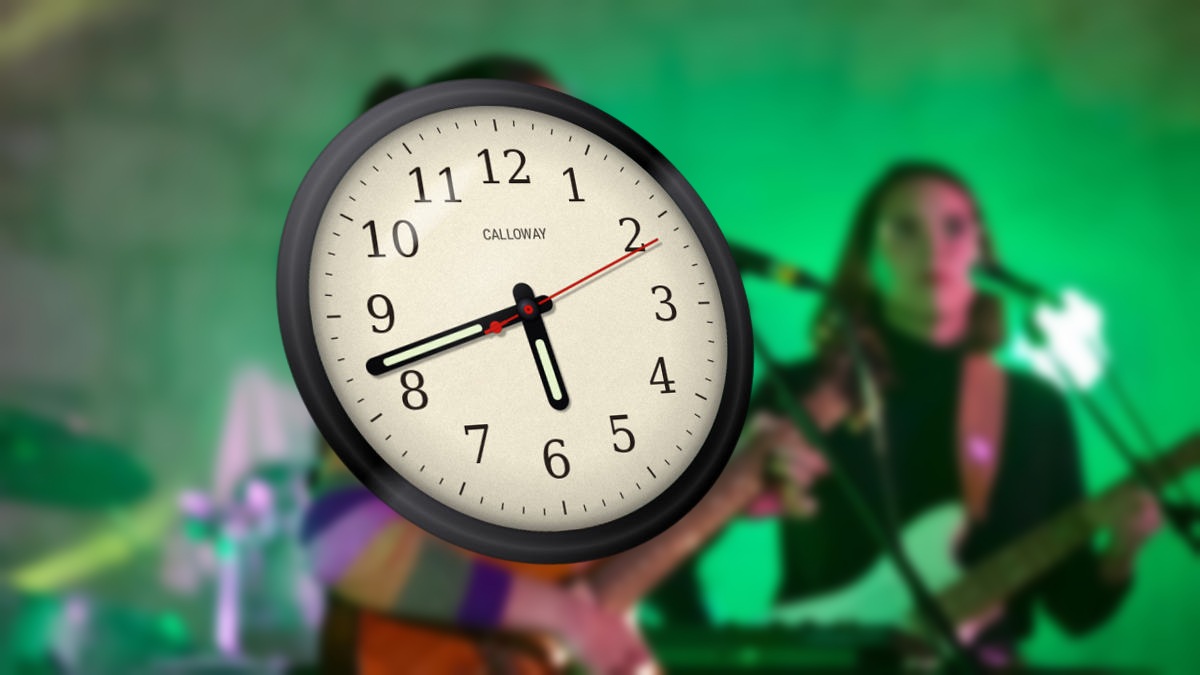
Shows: 5:42:11
